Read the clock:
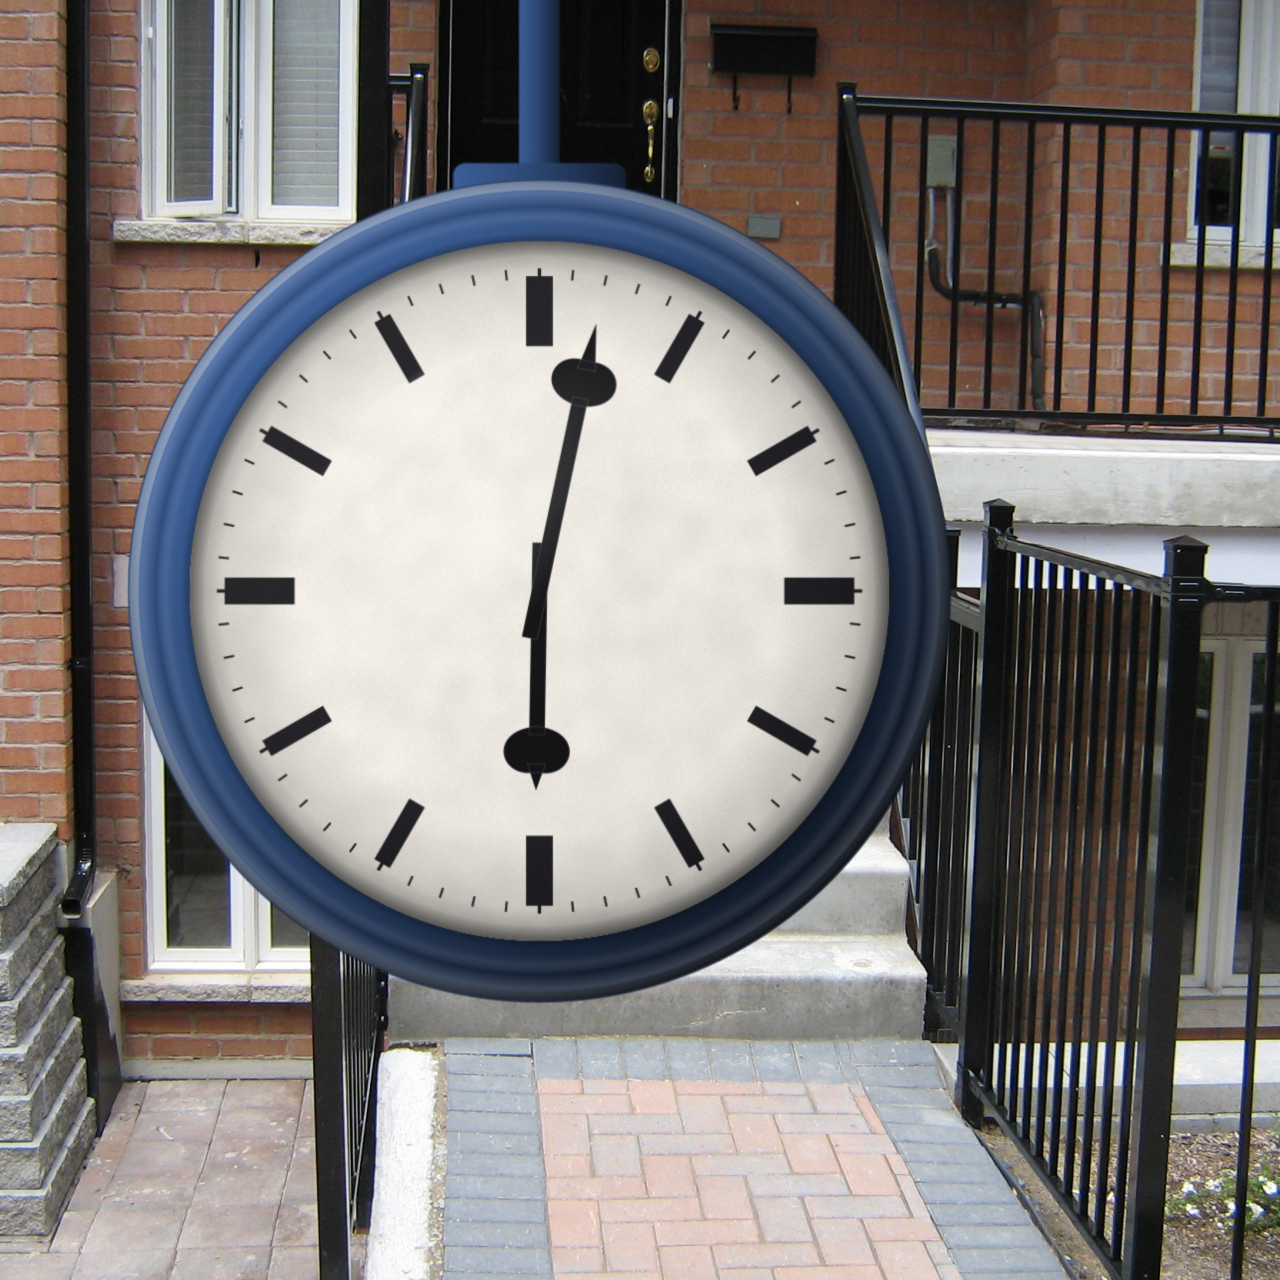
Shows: 6:02
